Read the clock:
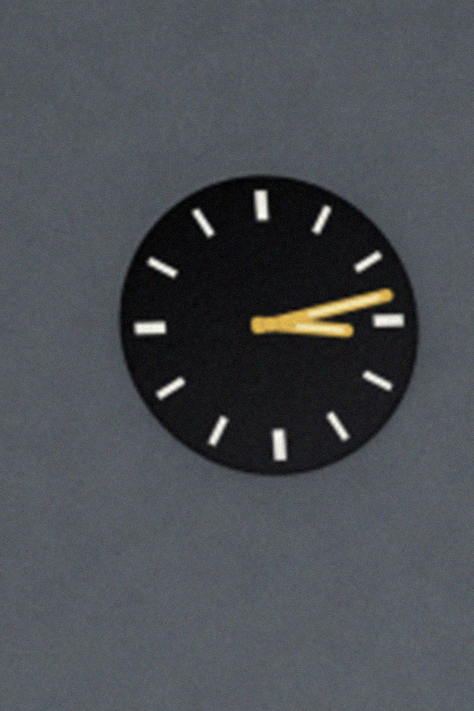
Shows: 3:13
